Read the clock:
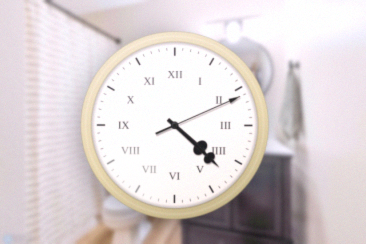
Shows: 4:22:11
